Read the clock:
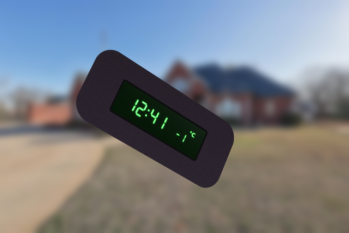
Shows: 12:41
